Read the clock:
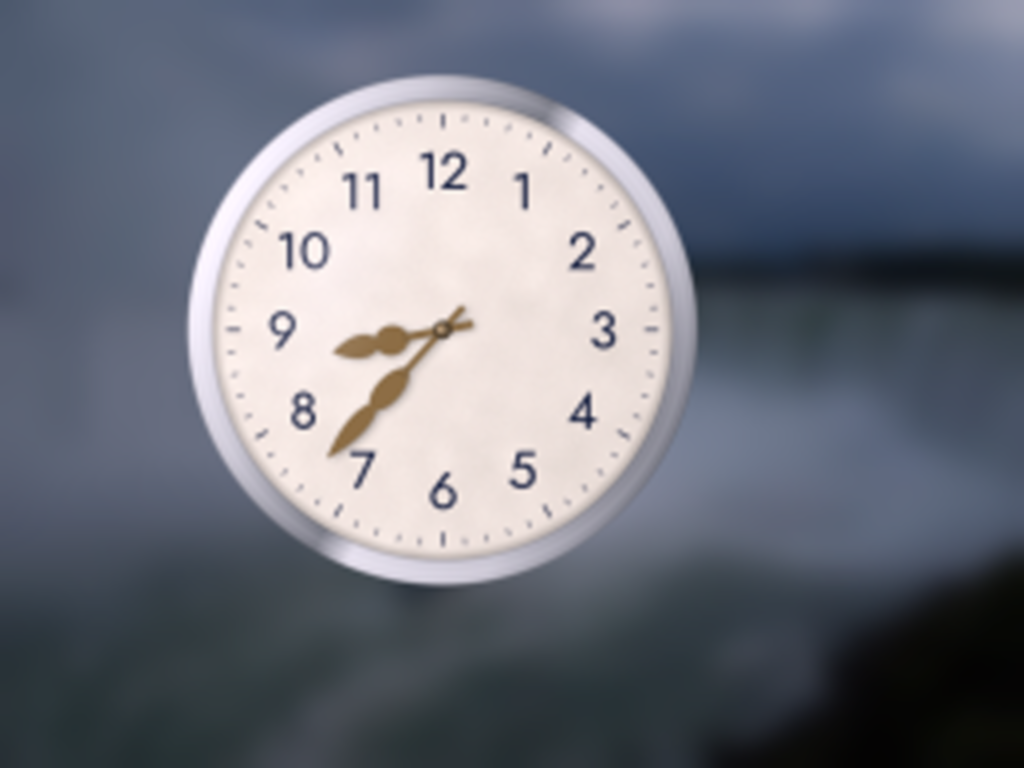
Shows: 8:37
